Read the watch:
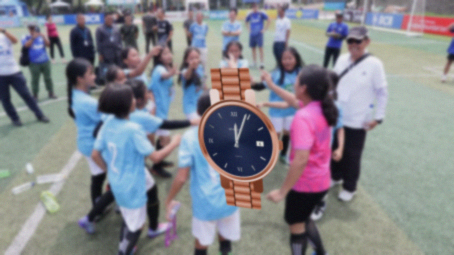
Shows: 12:04
